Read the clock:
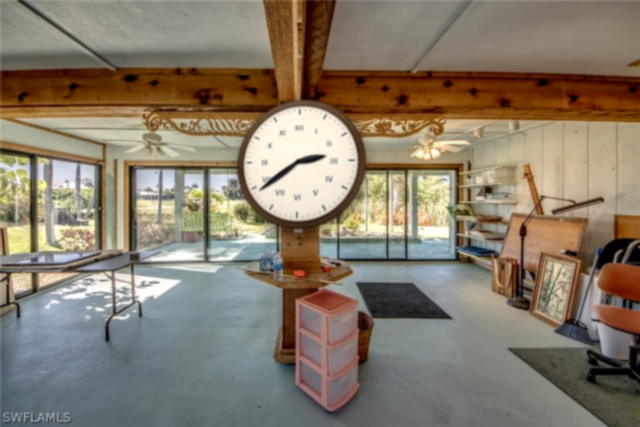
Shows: 2:39
